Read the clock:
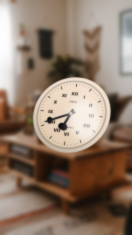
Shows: 6:41
